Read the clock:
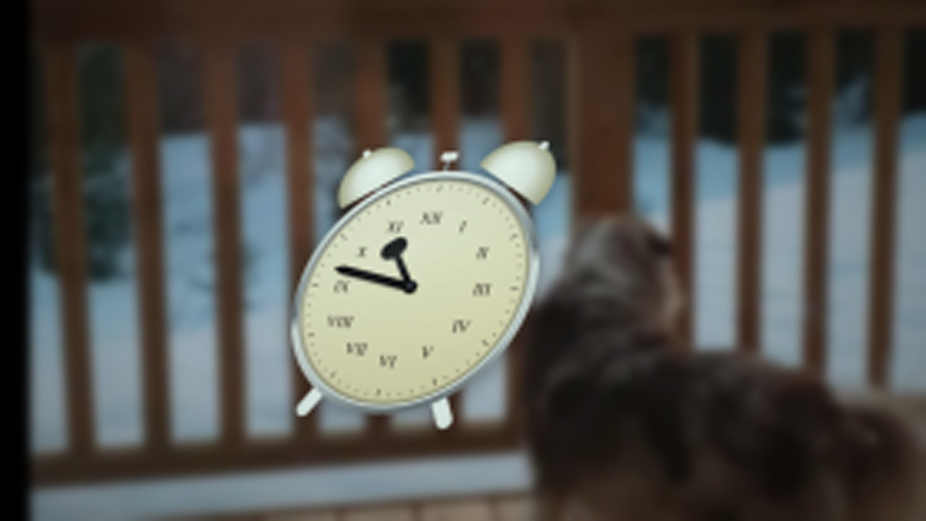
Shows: 10:47
